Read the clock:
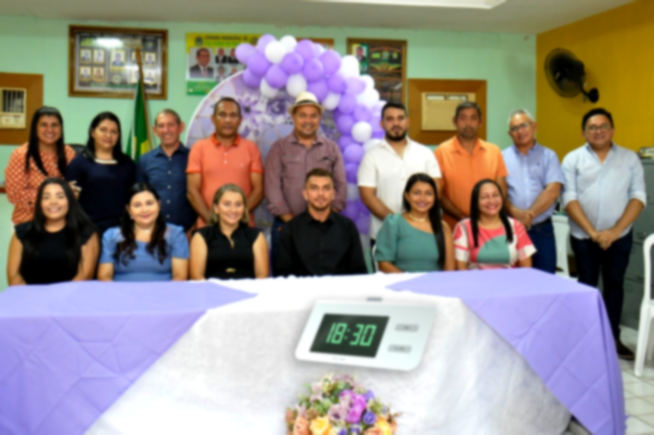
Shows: 18:30
